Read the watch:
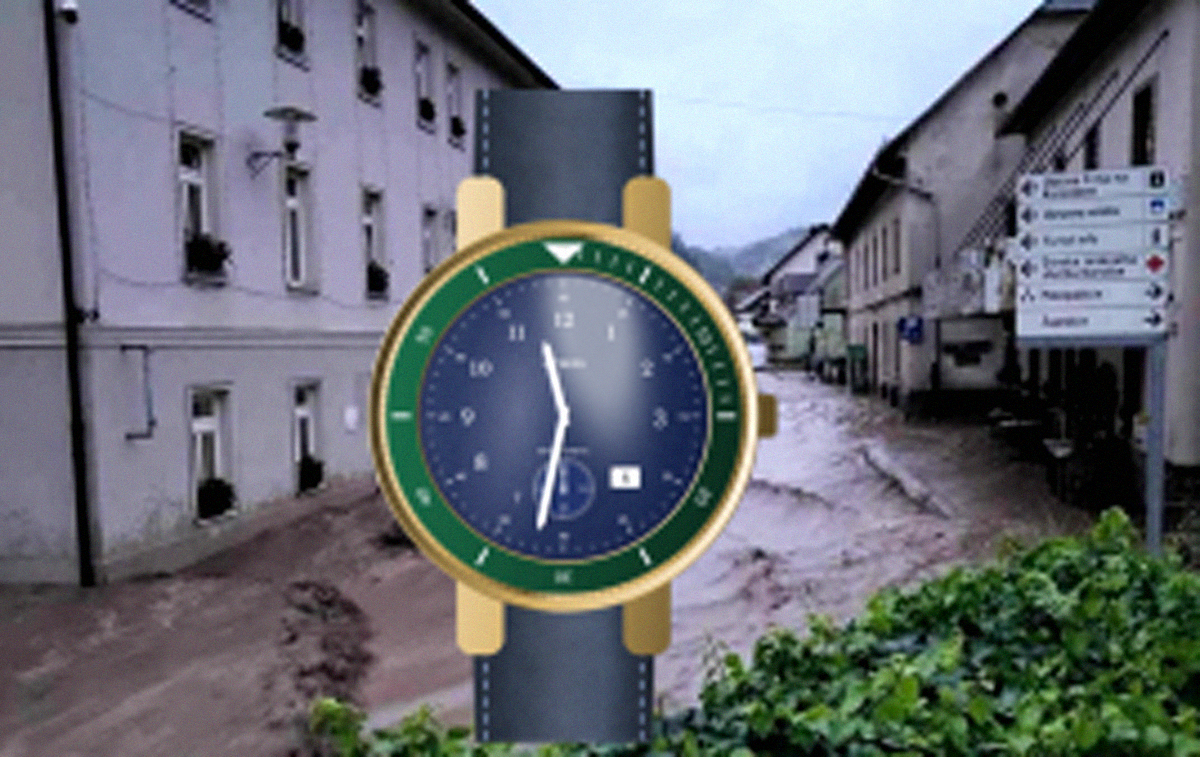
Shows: 11:32
